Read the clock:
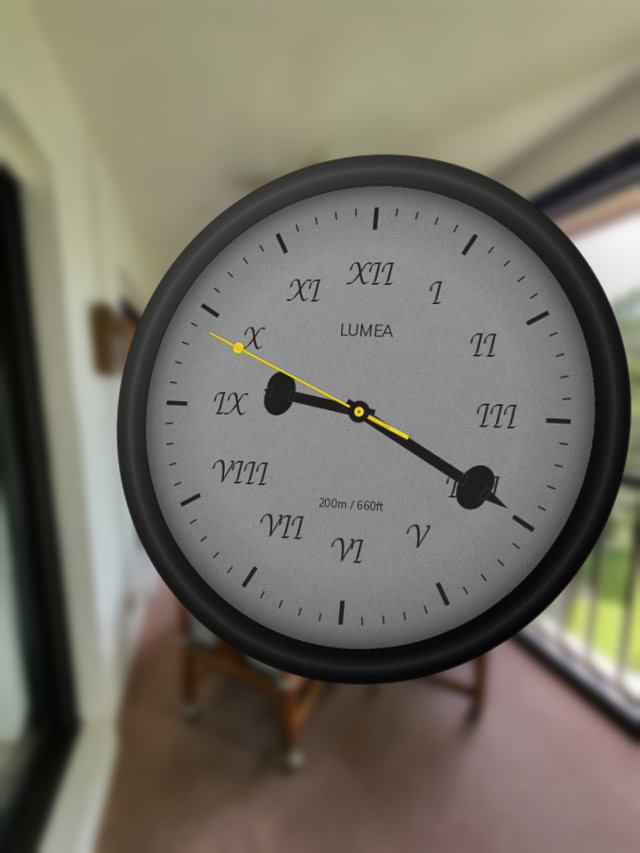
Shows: 9:19:49
